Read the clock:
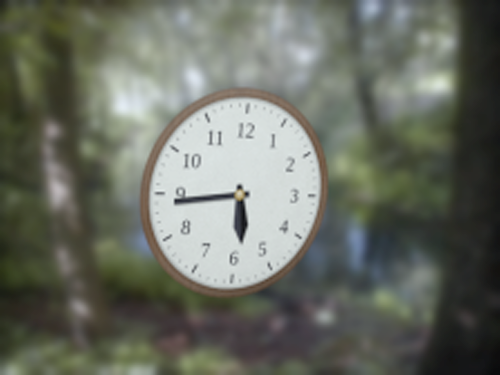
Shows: 5:44
